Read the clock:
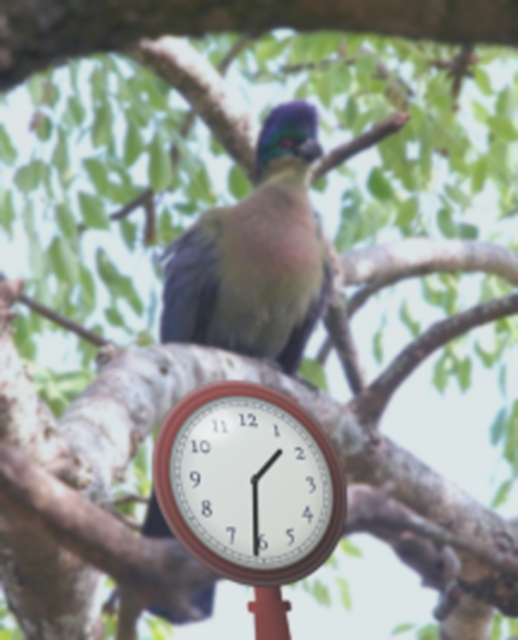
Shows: 1:31
